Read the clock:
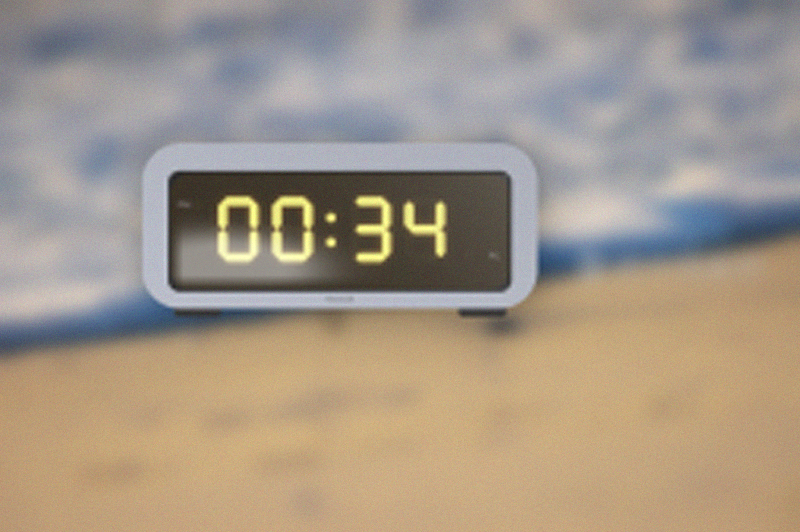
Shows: 0:34
